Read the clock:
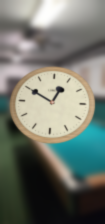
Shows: 12:50
